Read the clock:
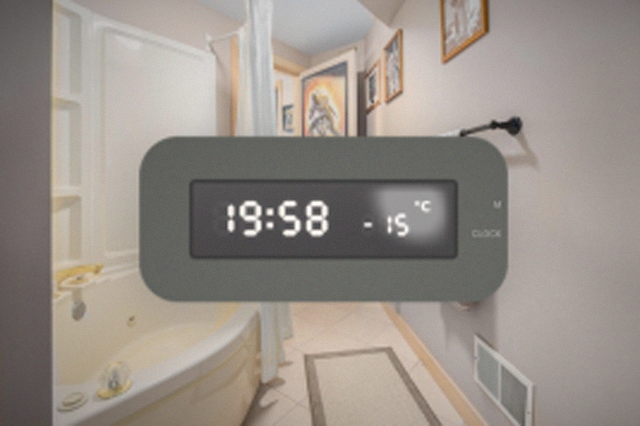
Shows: 19:58
